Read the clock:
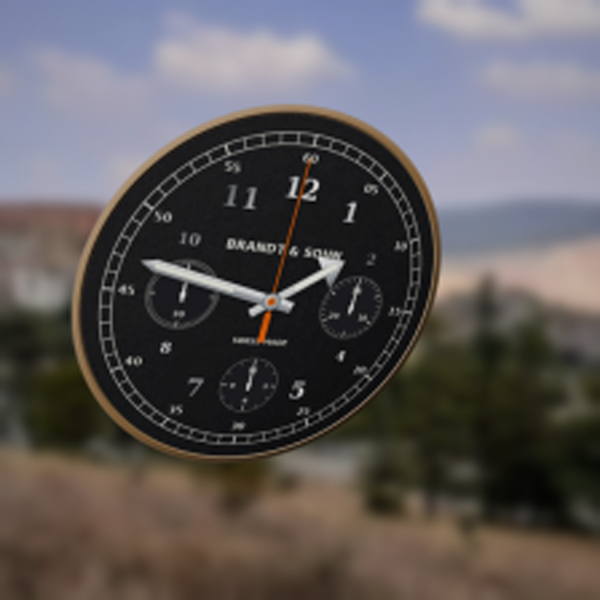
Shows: 1:47
